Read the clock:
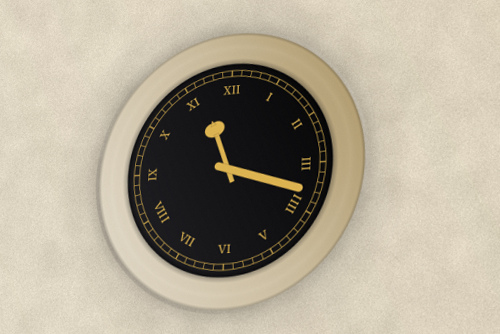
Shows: 11:18
